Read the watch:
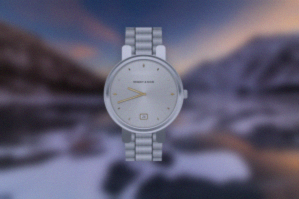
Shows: 9:42
